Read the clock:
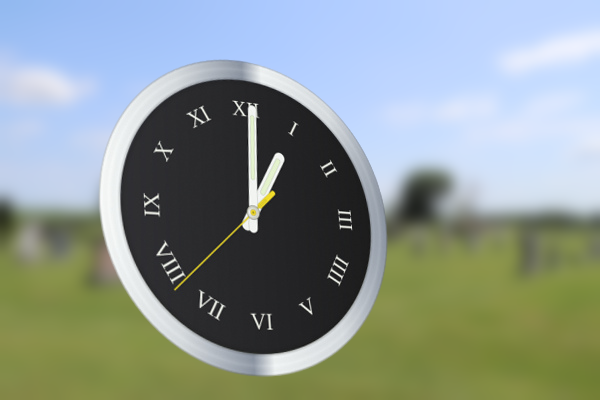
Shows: 1:00:38
